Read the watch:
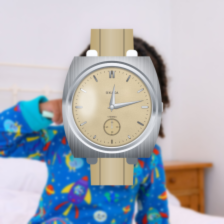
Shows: 12:13
